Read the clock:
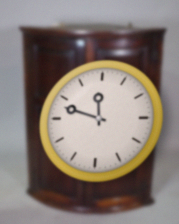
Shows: 11:48
